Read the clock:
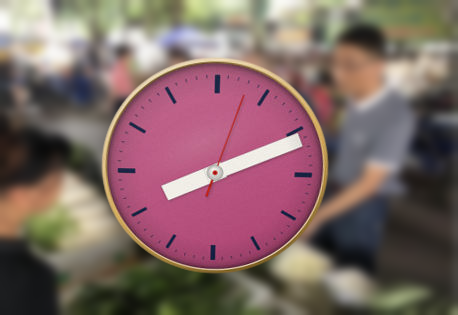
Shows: 8:11:03
